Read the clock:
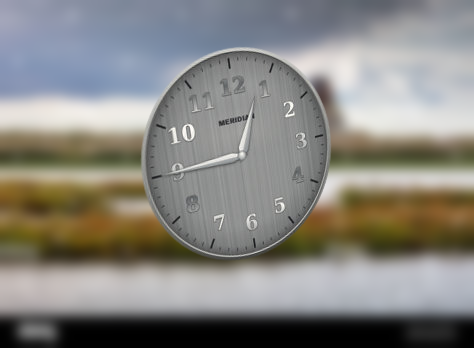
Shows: 12:45
